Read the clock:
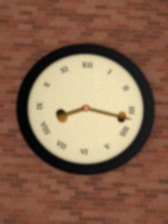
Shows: 8:17
